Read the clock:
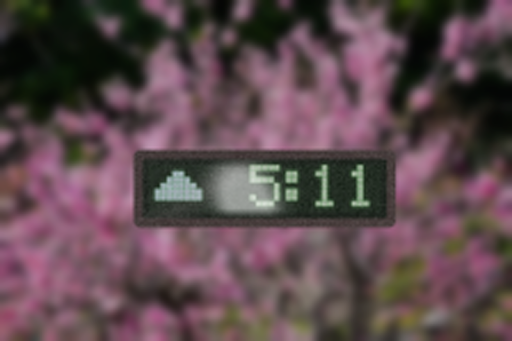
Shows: 5:11
